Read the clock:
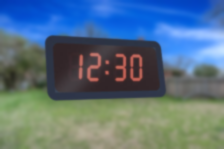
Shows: 12:30
